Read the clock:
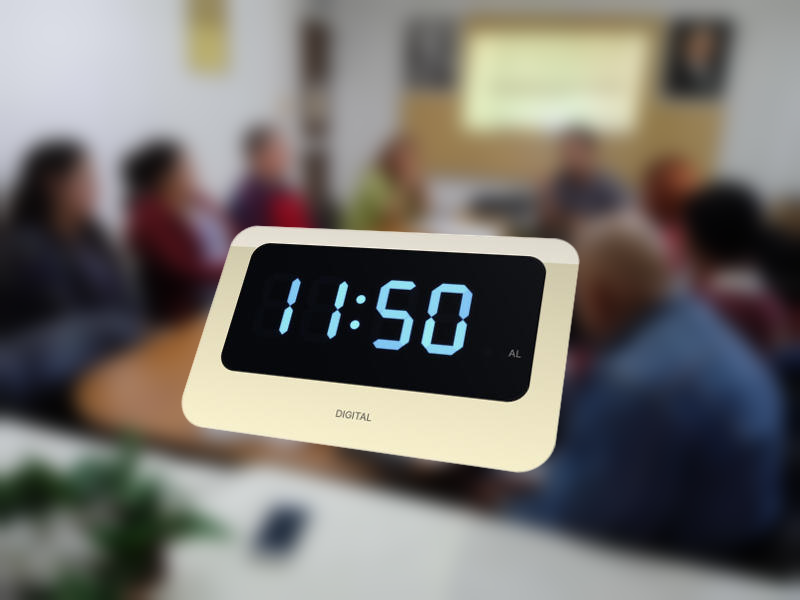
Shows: 11:50
